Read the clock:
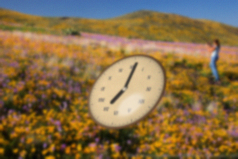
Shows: 7:01
